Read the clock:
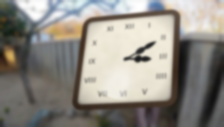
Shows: 3:10
